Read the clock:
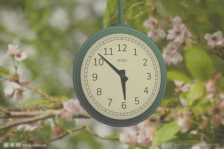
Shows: 5:52
